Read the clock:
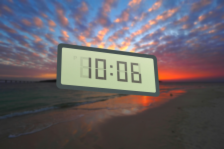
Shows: 10:06
